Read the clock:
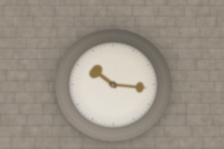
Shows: 10:16
